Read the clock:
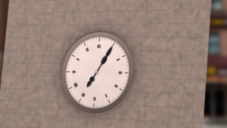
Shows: 7:05
